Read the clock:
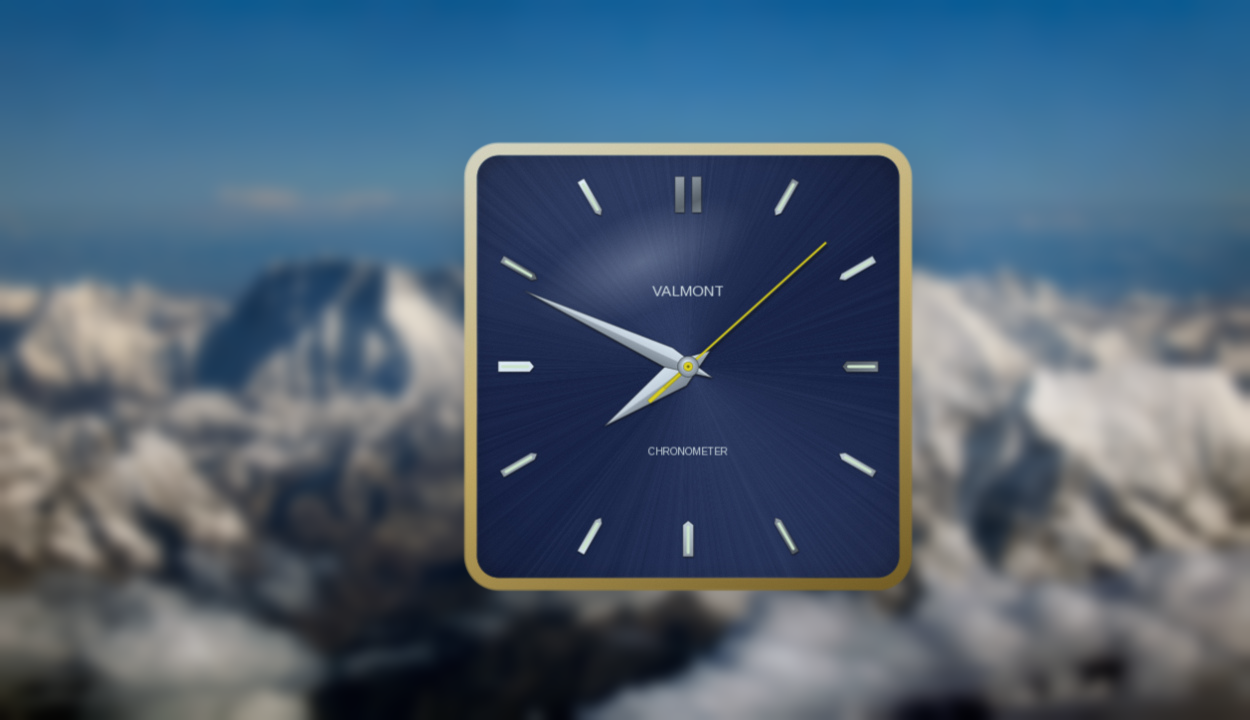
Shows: 7:49:08
